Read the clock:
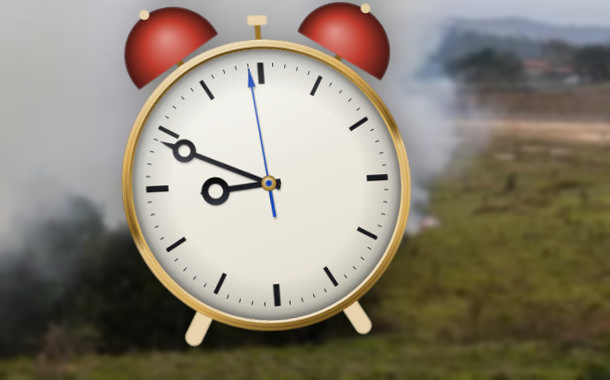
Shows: 8:48:59
